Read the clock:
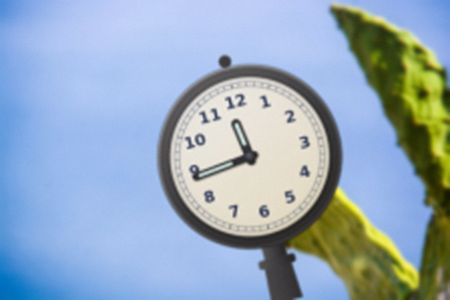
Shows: 11:44
